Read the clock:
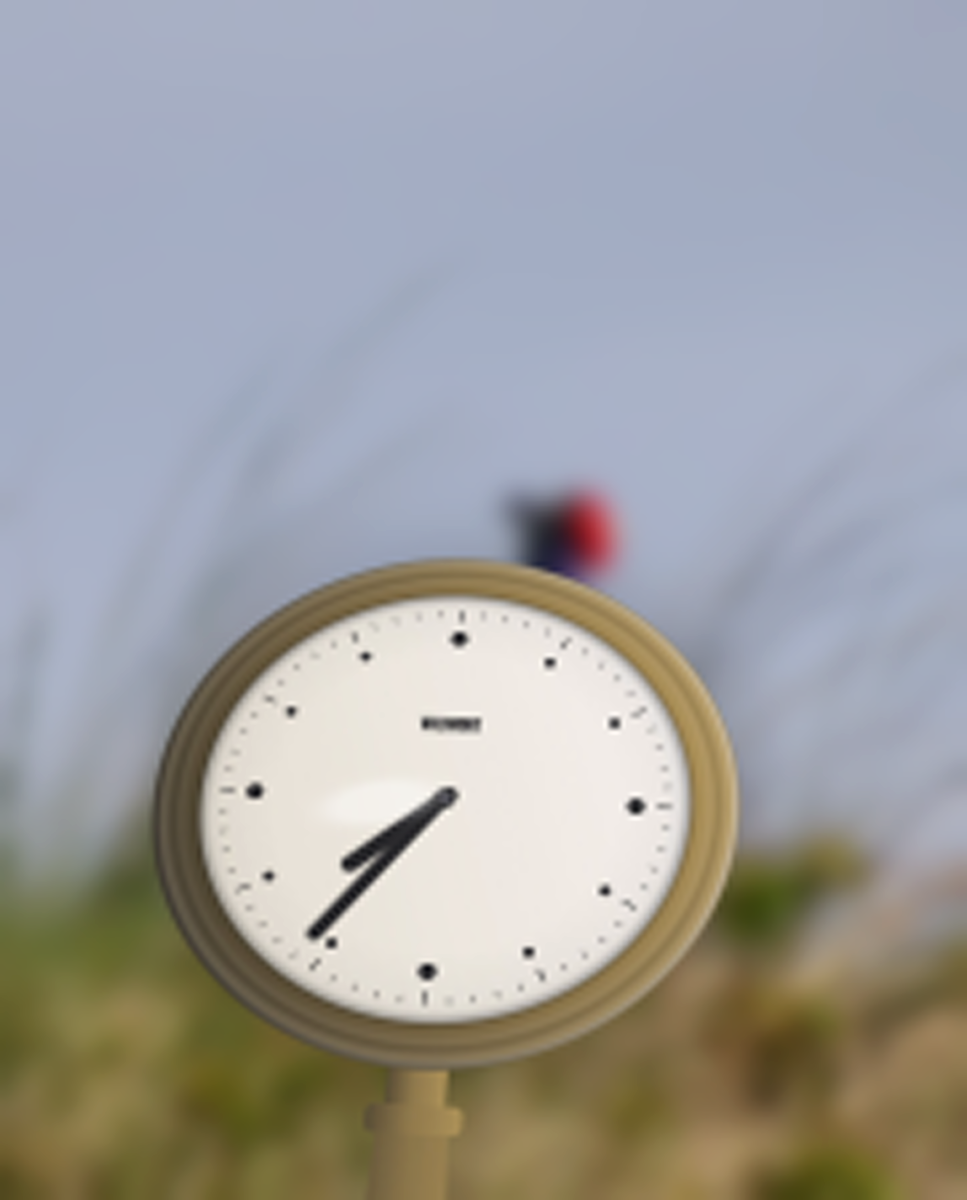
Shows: 7:36
